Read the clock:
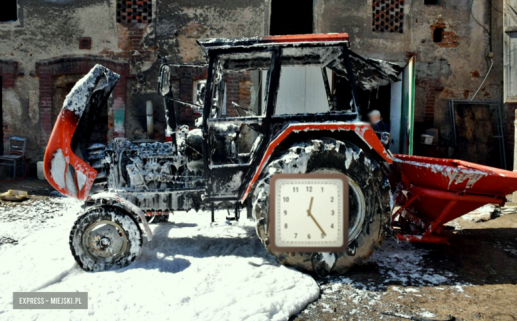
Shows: 12:24
